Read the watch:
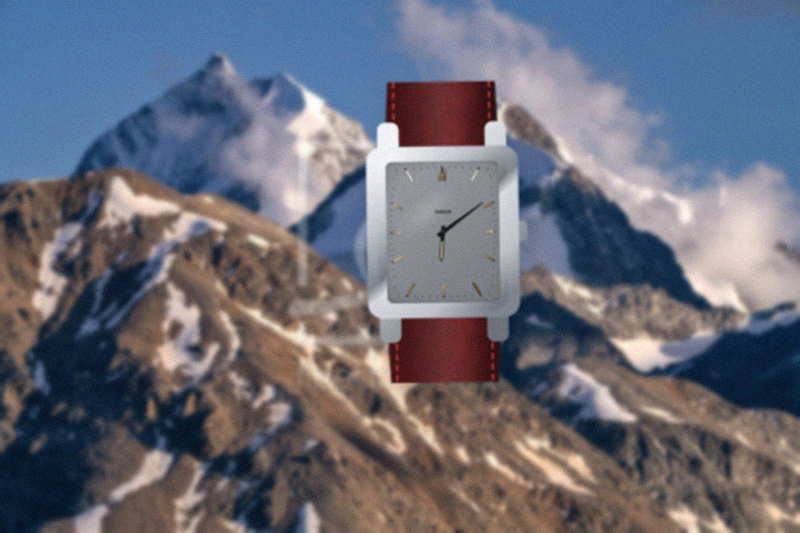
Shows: 6:09
